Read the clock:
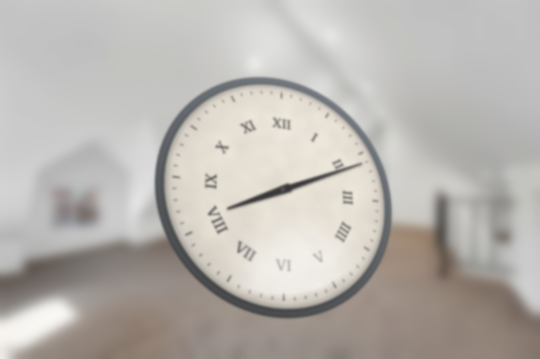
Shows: 8:11
